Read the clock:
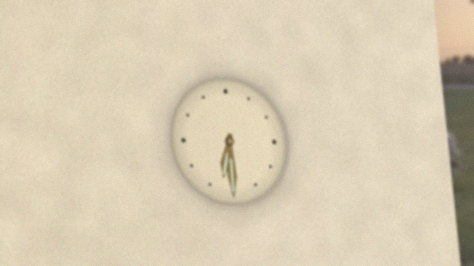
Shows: 6:30
